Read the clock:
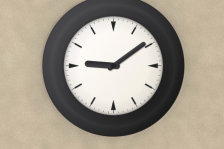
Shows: 9:09
